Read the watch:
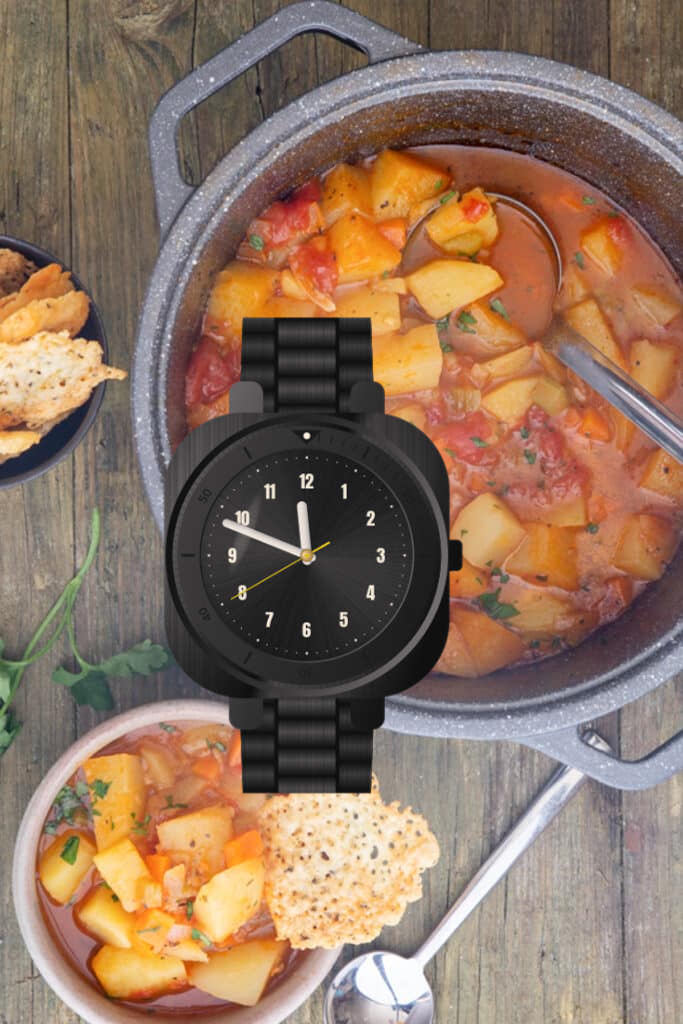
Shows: 11:48:40
